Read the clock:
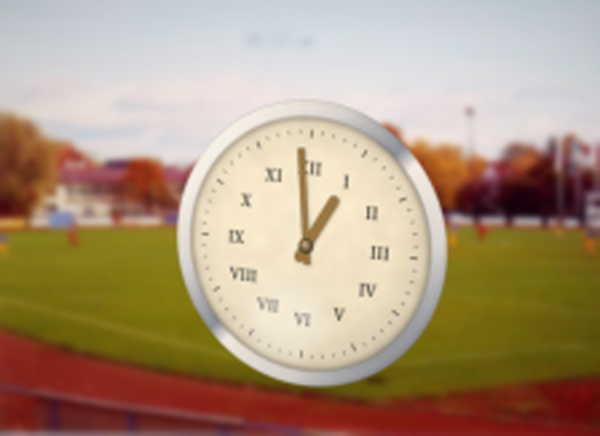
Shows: 12:59
